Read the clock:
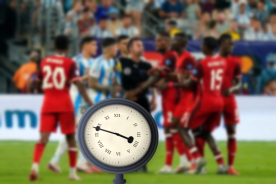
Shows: 3:48
